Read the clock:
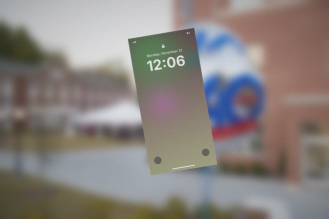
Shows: 12:06
